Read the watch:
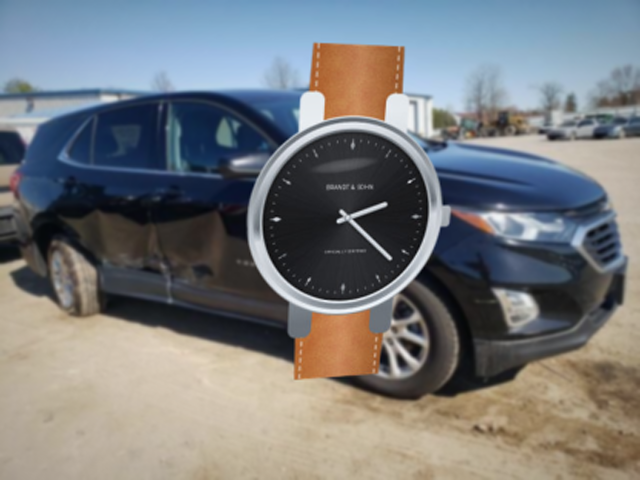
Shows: 2:22
